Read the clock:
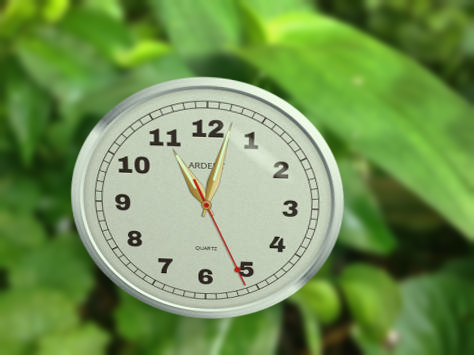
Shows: 11:02:26
